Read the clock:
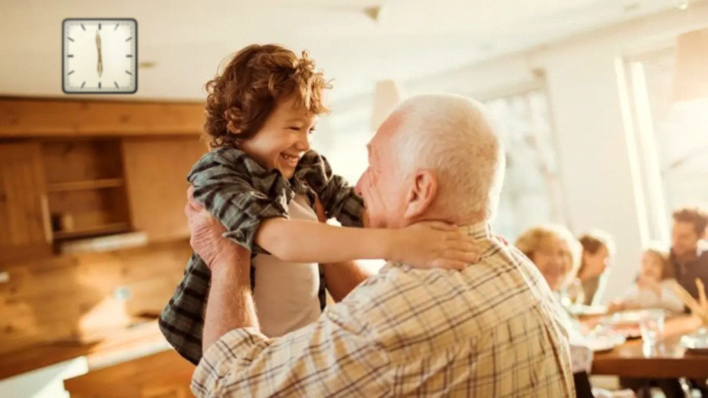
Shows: 5:59
